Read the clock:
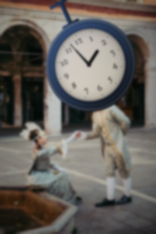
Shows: 1:57
